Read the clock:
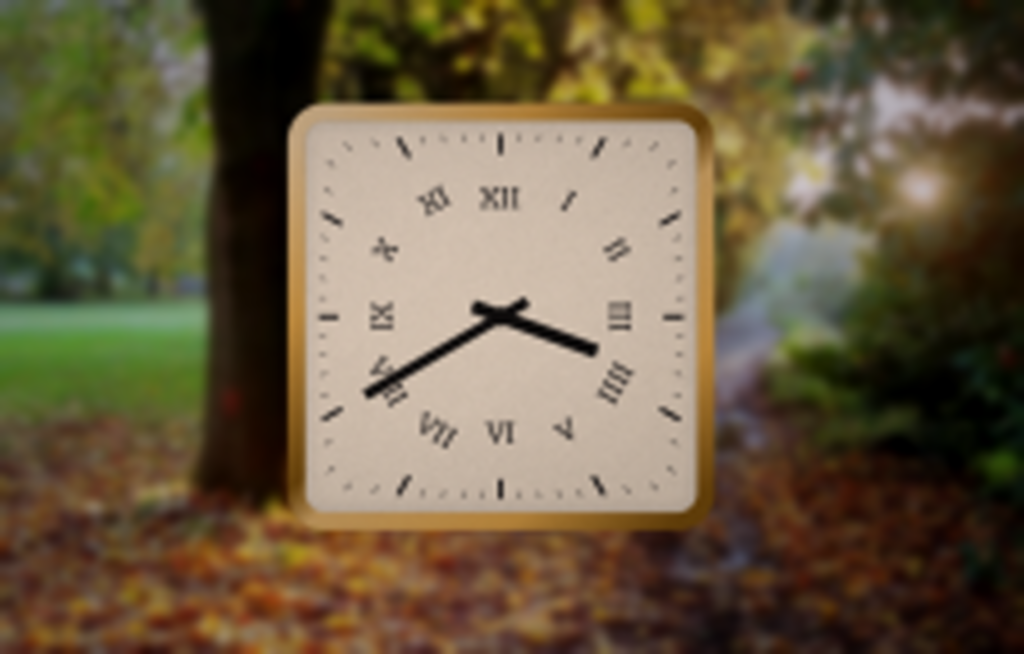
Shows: 3:40
